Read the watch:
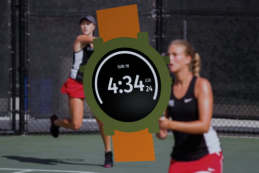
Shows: 4:34:24
